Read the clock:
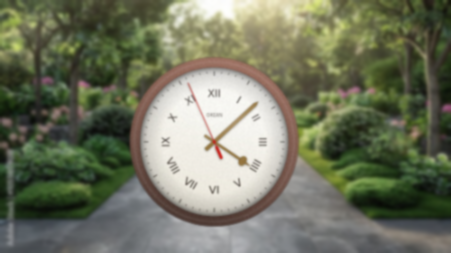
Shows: 4:07:56
